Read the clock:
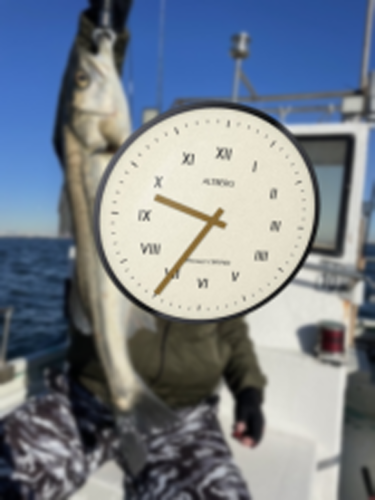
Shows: 9:35
